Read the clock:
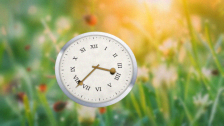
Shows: 3:38
